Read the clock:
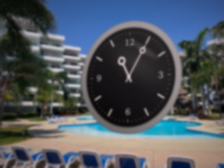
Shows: 11:05
